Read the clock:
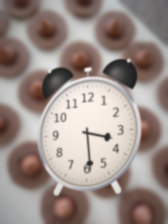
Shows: 3:29
